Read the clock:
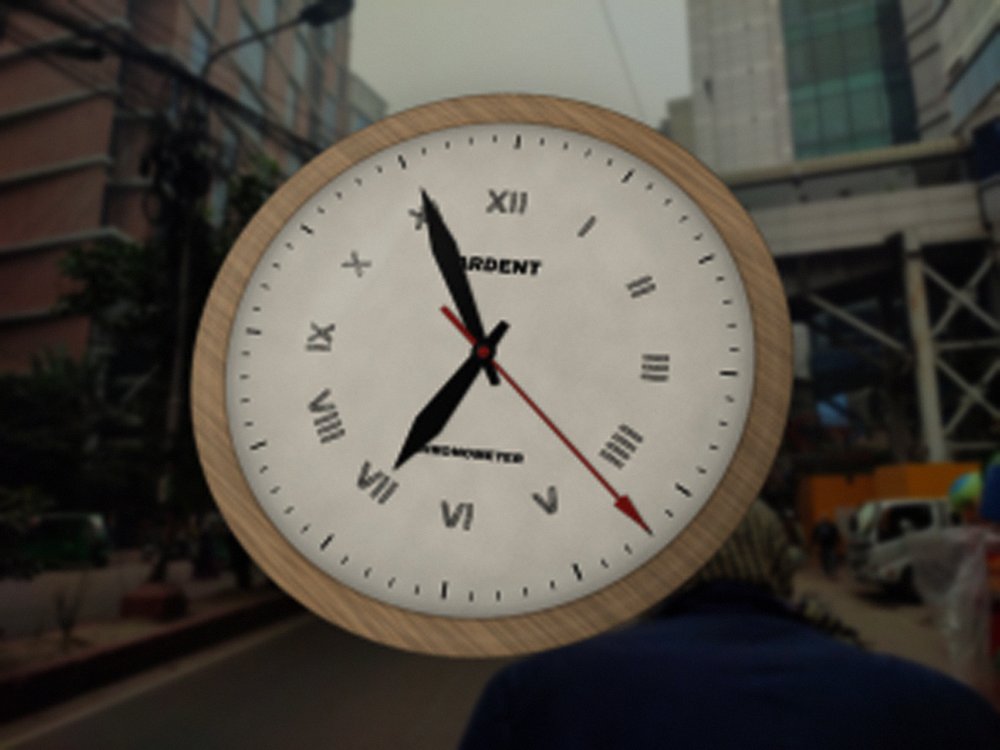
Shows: 6:55:22
